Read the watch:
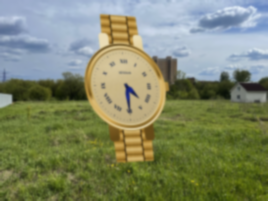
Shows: 4:30
